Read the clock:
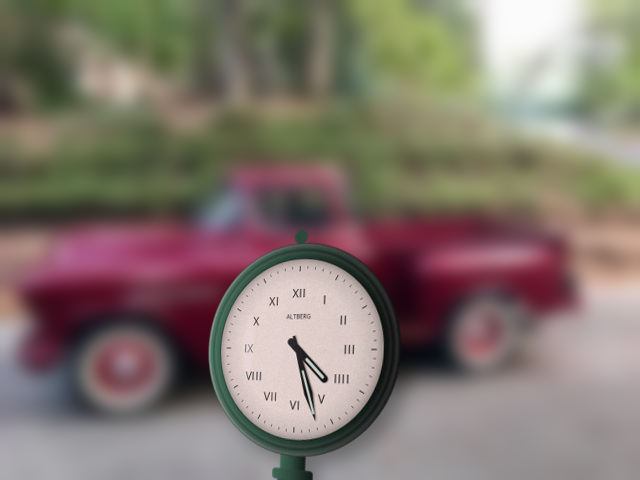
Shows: 4:27
